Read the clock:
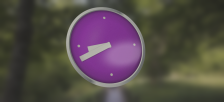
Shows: 8:41
